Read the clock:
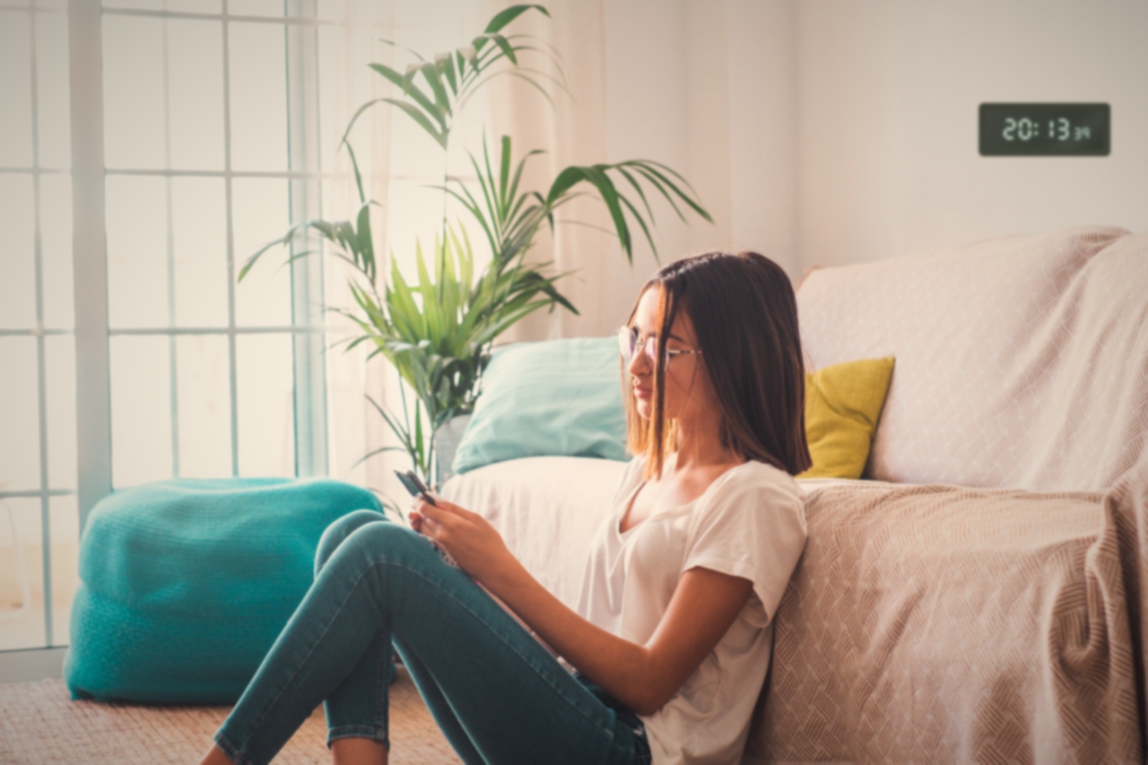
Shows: 20:13
